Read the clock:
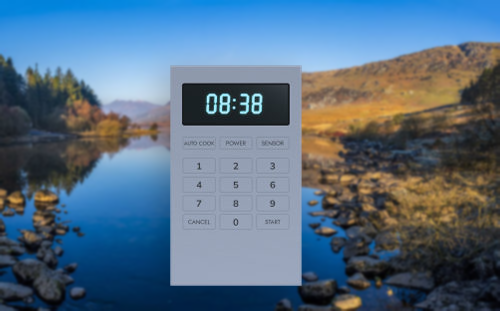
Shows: 8:38
